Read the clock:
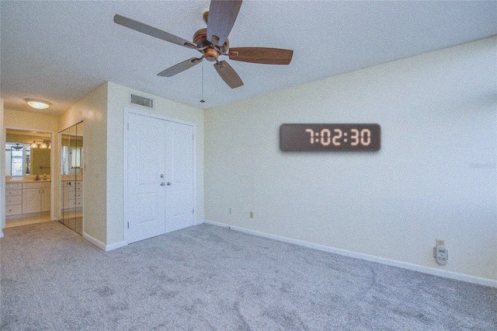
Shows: 7:02:30
